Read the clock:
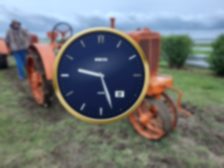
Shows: 9:27
